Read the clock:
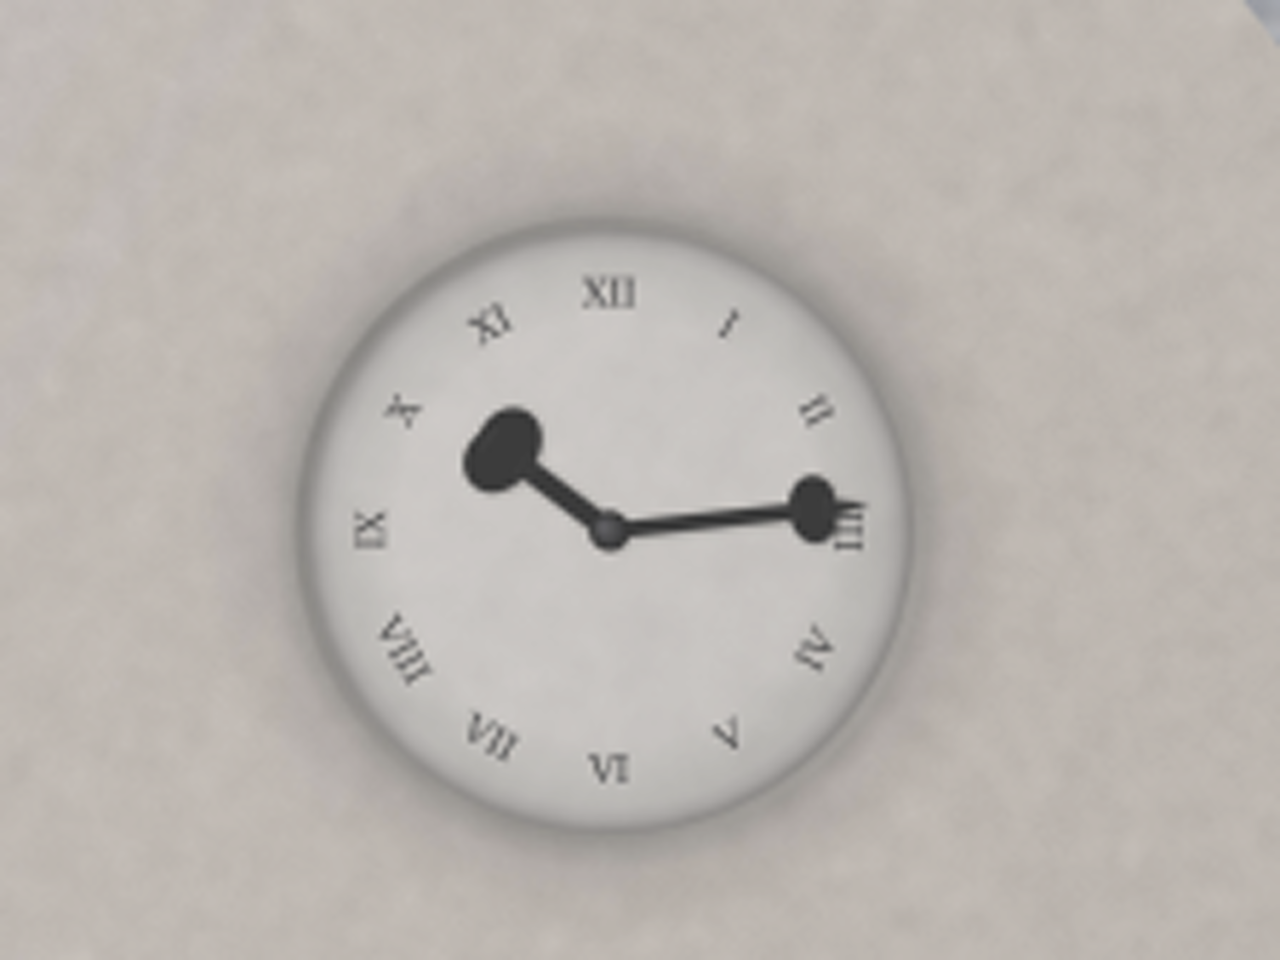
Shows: 10:14
